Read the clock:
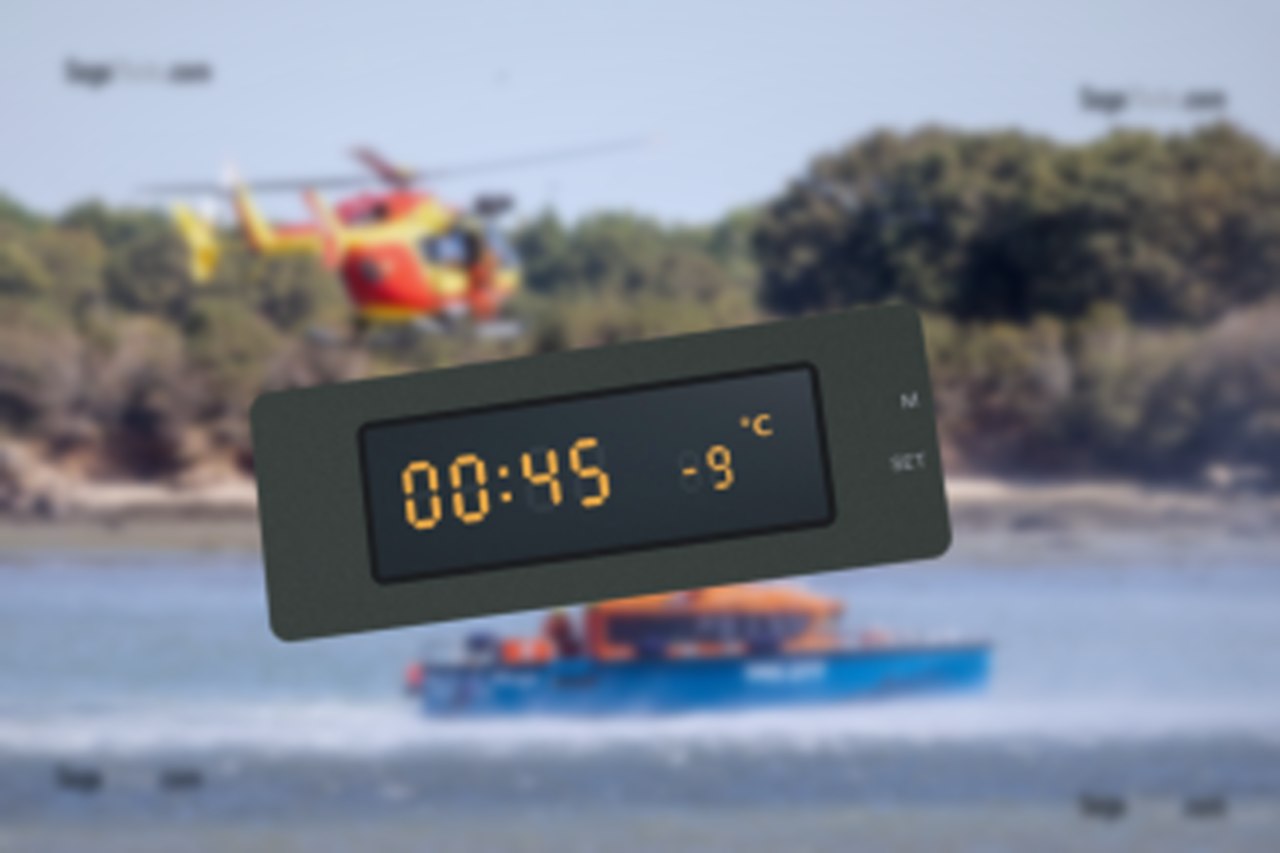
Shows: 0:45
